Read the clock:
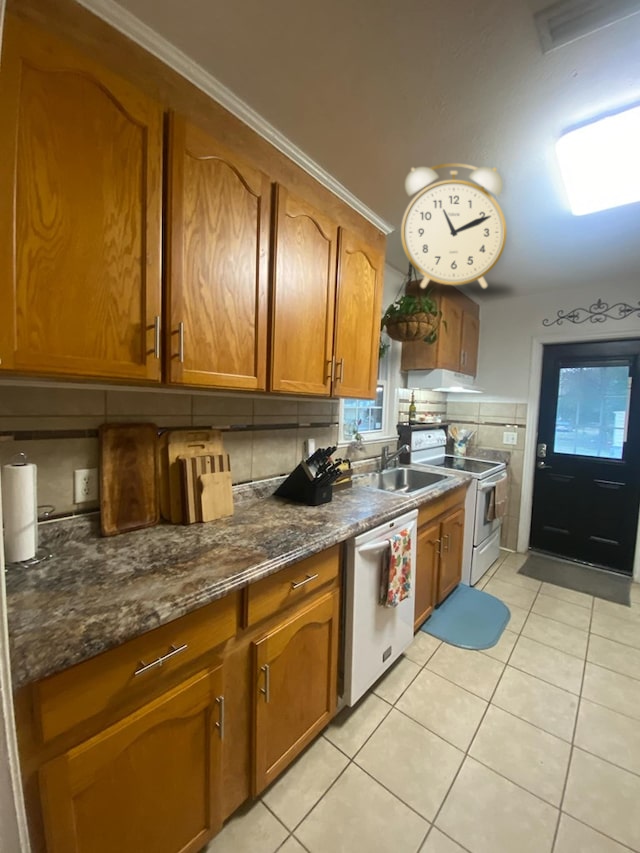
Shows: 11:11
